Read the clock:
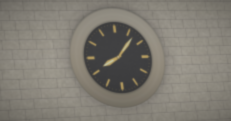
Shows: 8:07
